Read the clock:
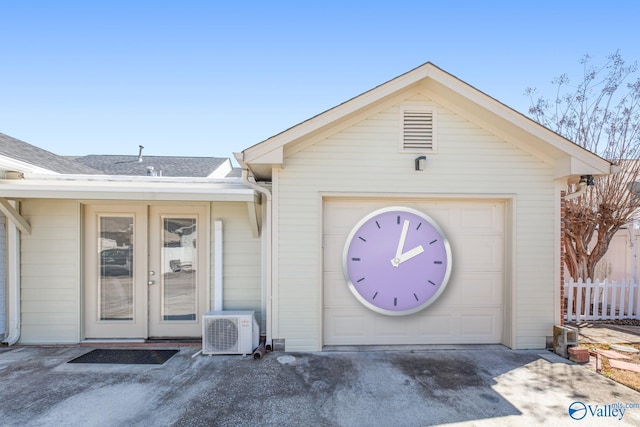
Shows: 2:02
